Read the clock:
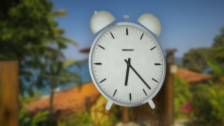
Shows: 6:23
